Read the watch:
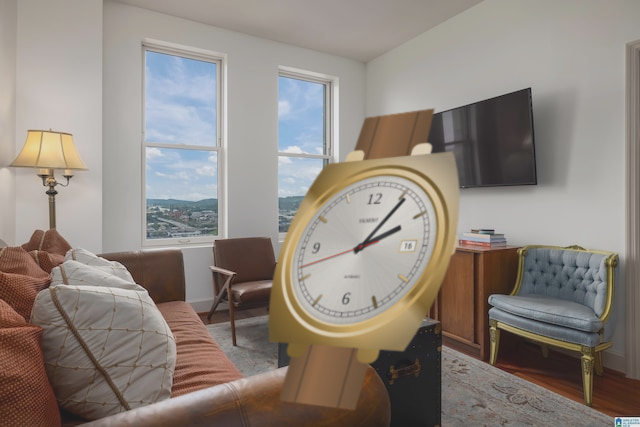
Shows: 2:05:42
